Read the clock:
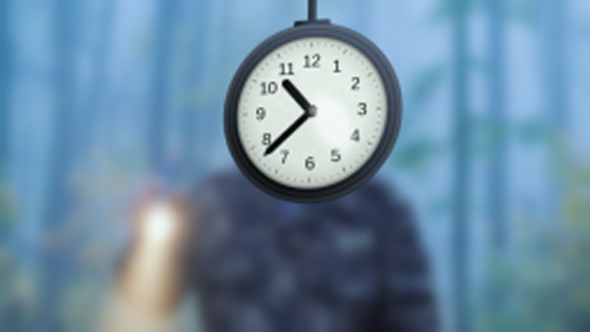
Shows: 10:38
